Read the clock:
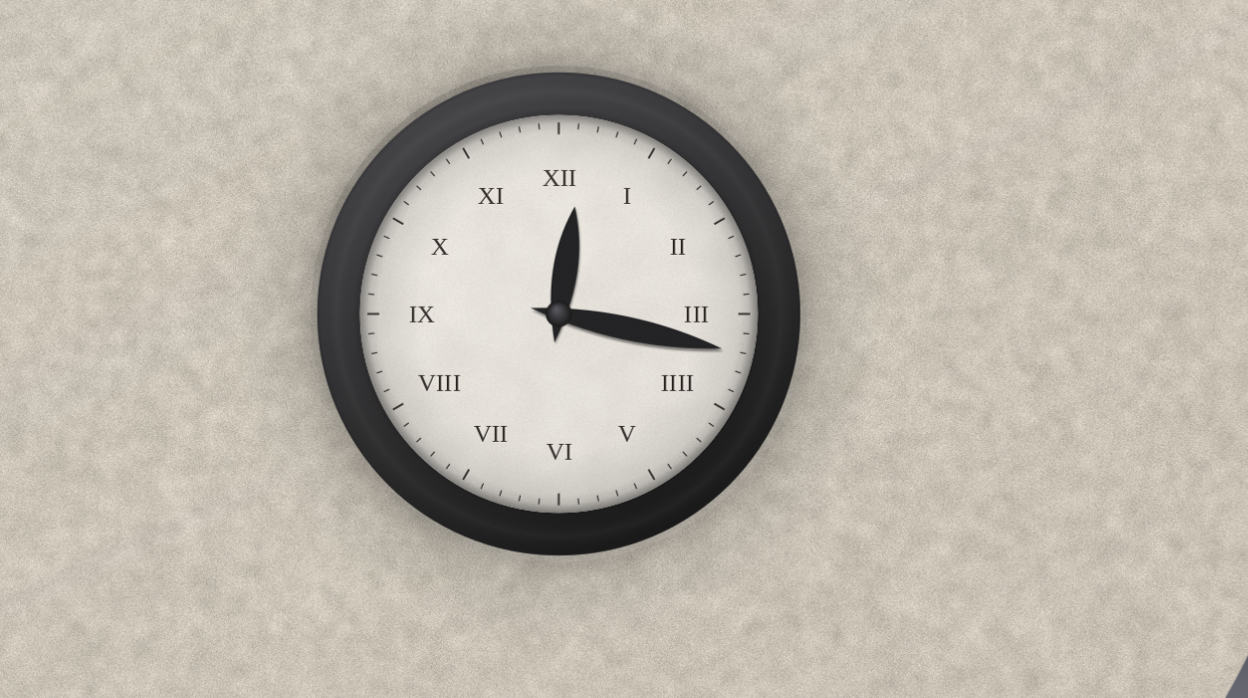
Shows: 12:17
